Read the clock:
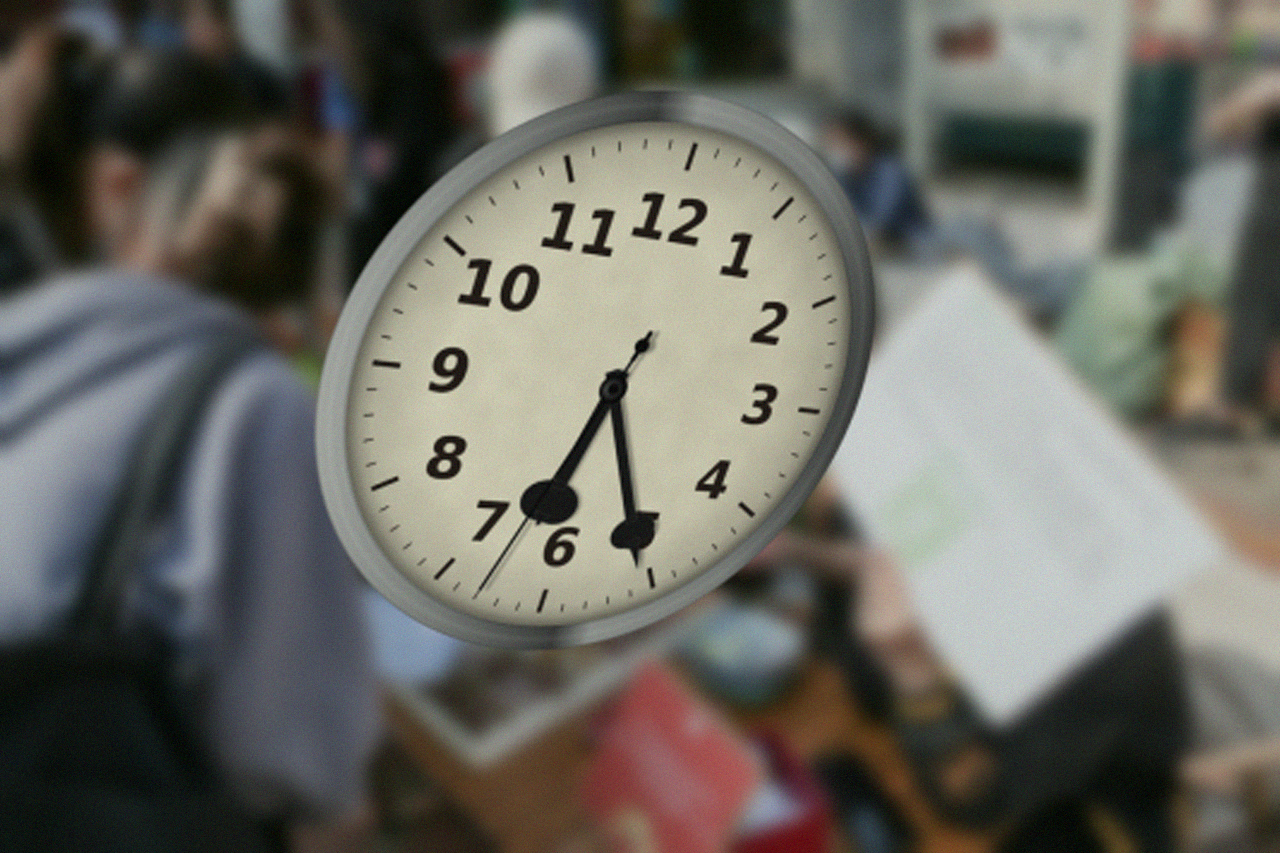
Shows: 6:25:33
